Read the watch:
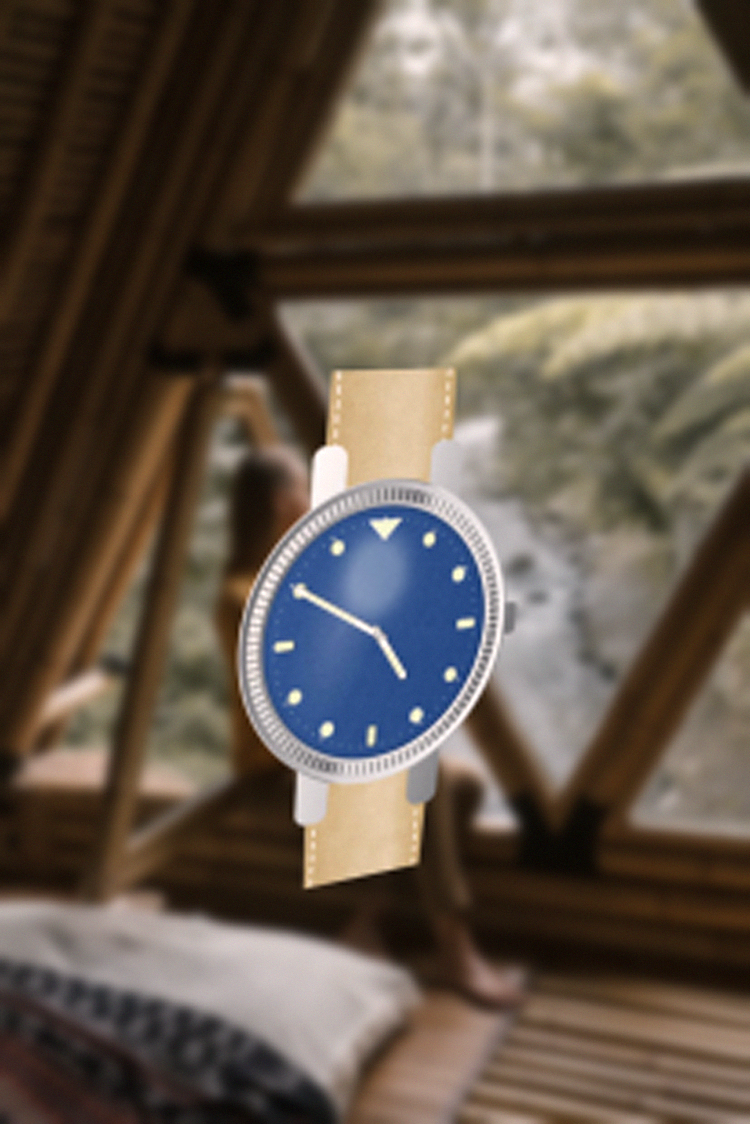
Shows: 4:50
